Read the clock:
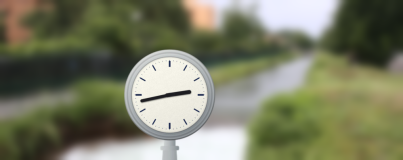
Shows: 2:43
